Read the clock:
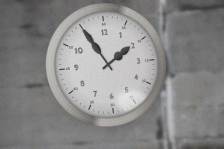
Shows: 1:55
